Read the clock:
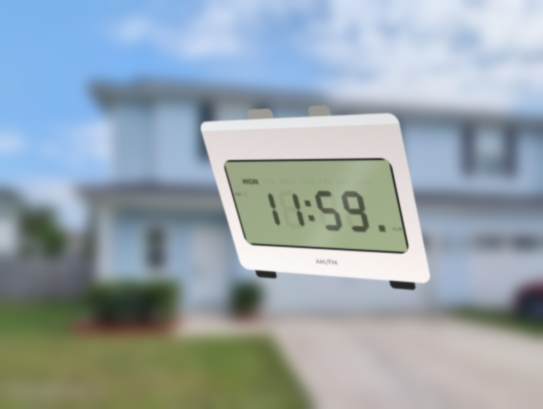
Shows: 11:59
